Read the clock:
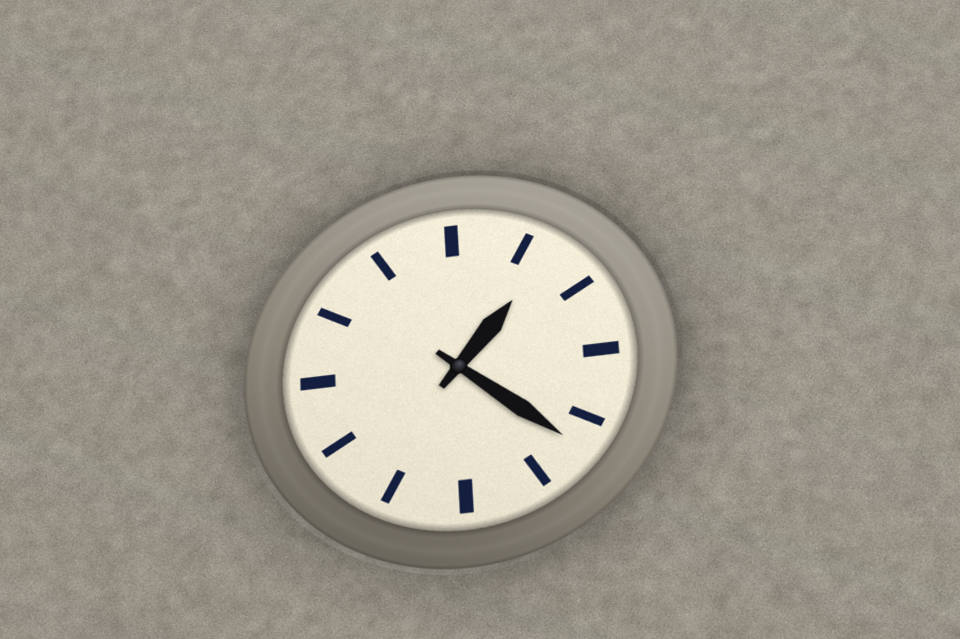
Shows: 1:22
